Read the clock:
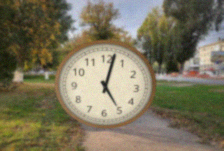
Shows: 5:02
